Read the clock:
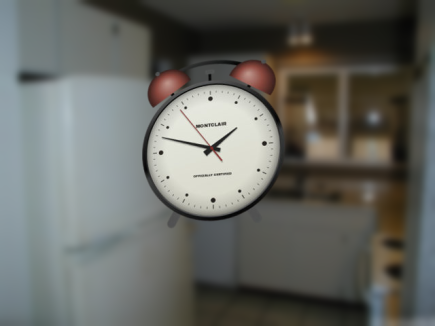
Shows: 1:47:54
